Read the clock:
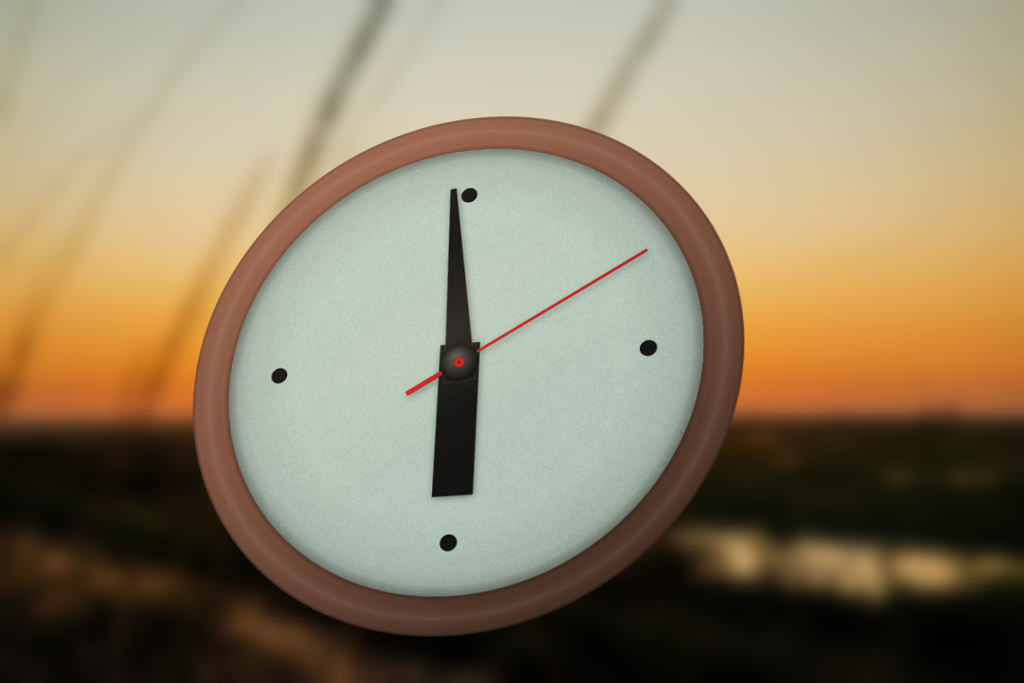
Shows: 5:59:10
